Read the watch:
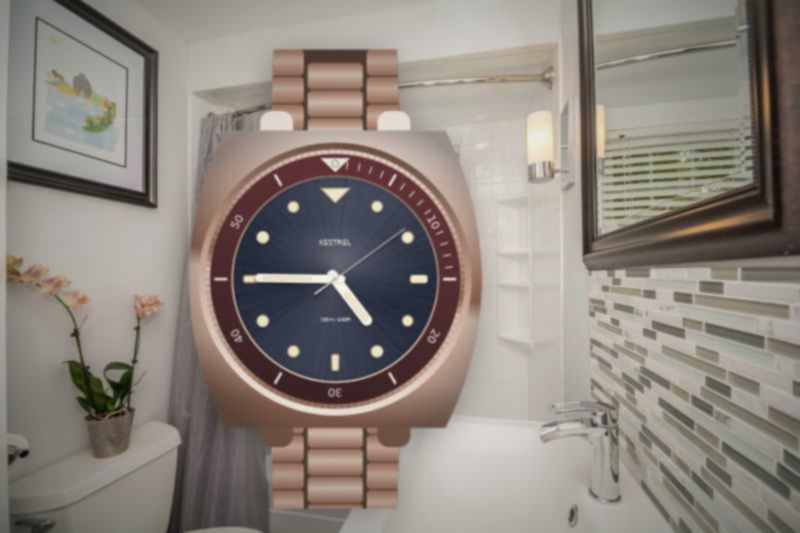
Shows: 4:45:09
